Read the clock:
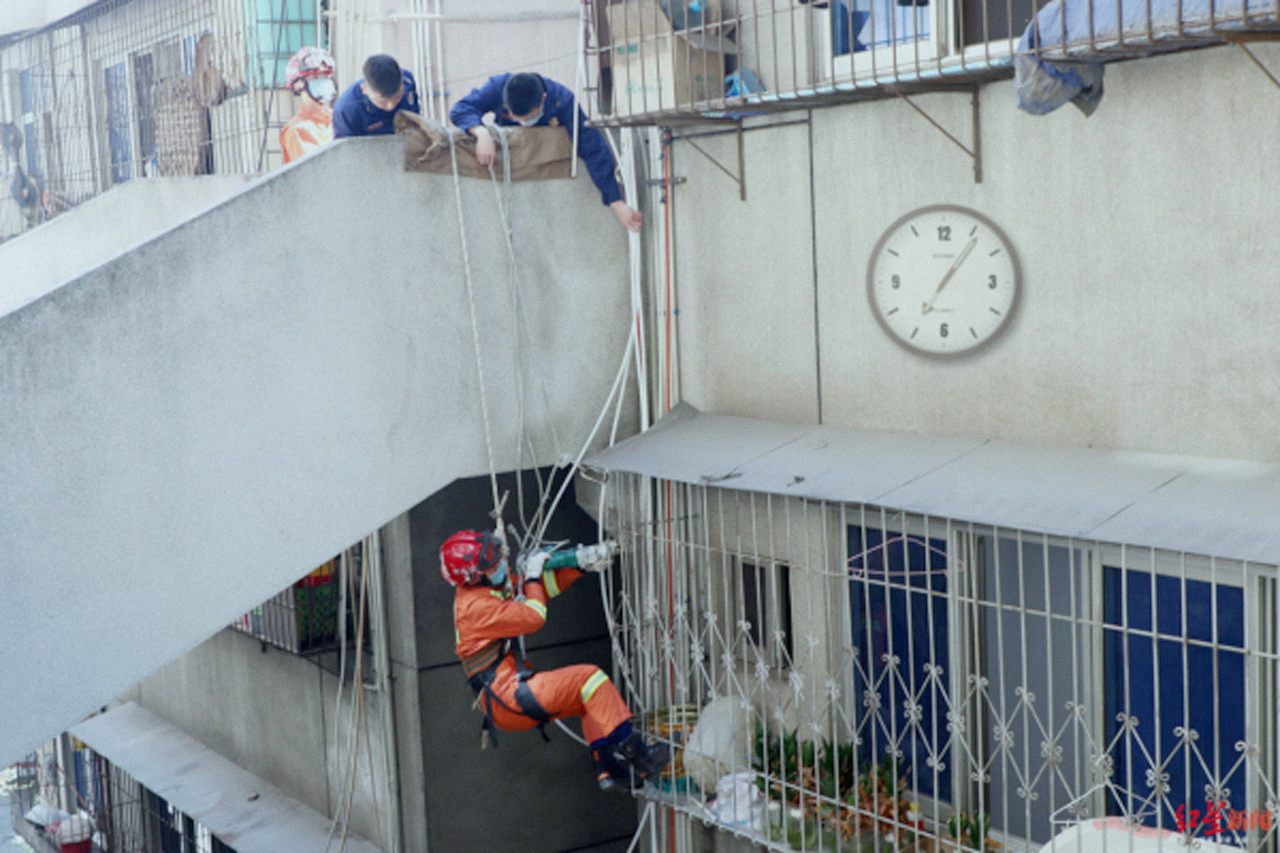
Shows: 7:06
